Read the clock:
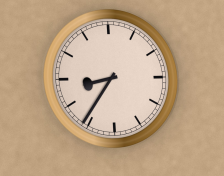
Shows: 8:36
